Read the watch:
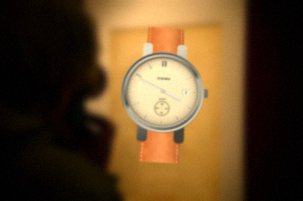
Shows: 3:49
